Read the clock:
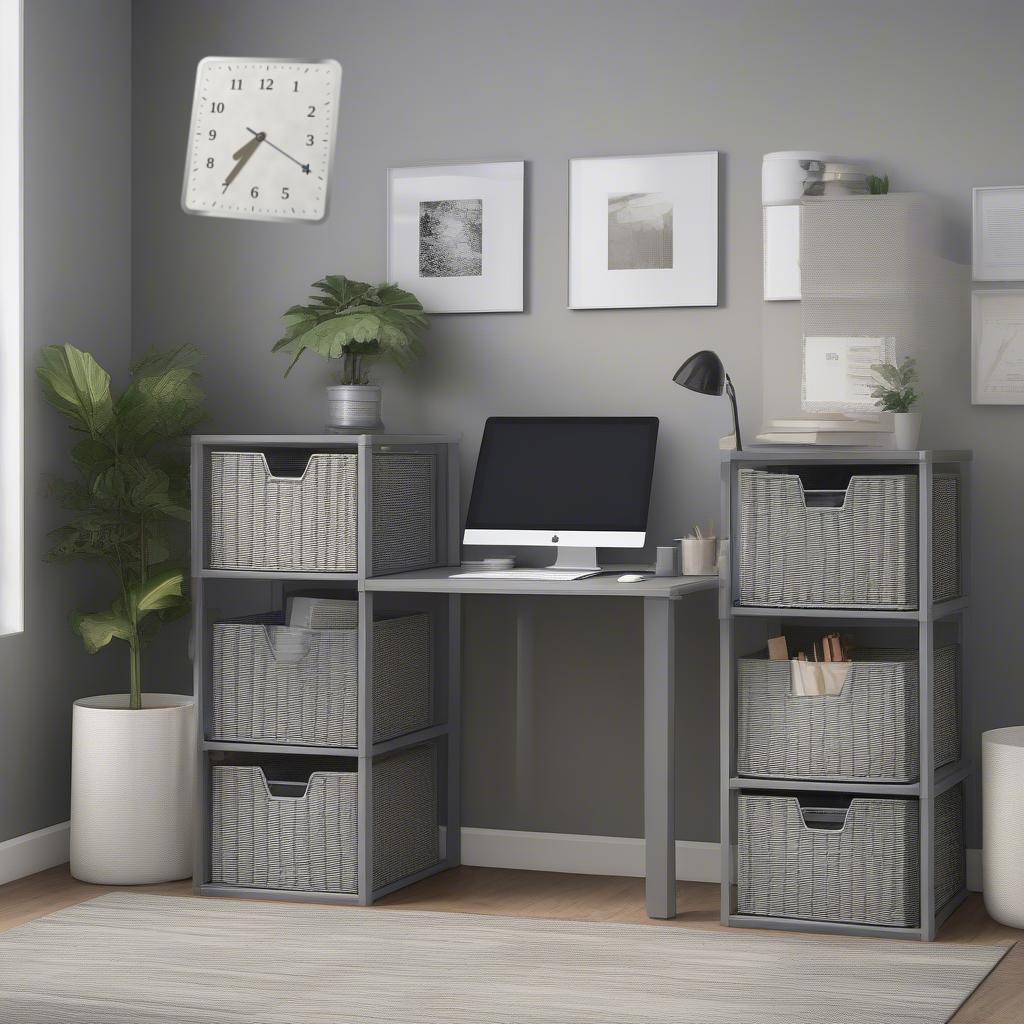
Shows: 7:35:20
